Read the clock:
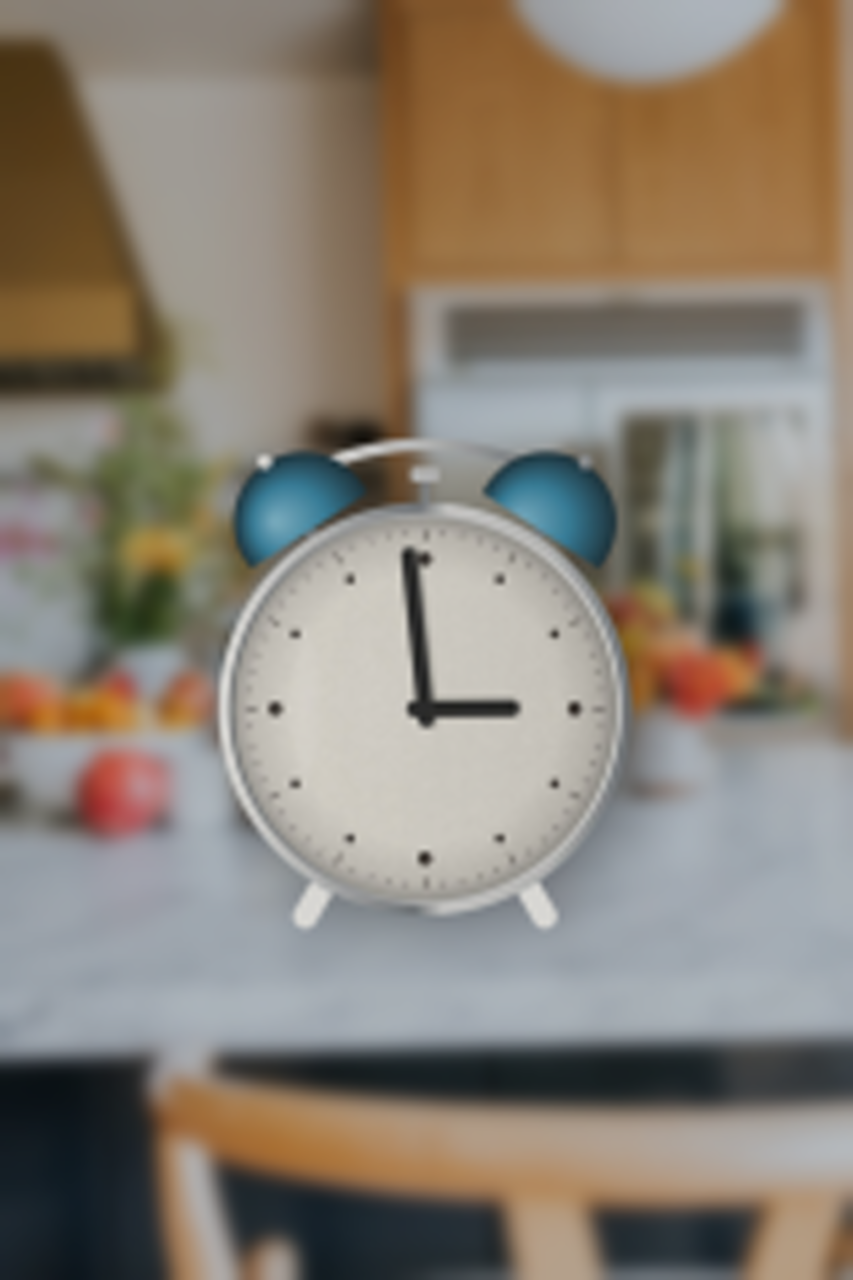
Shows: 2:59
